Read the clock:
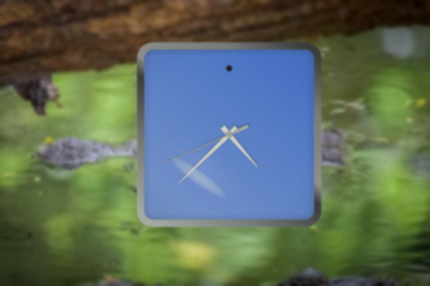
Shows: 4:37:41
